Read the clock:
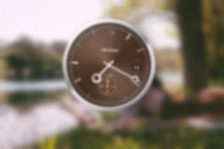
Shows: 7:19
